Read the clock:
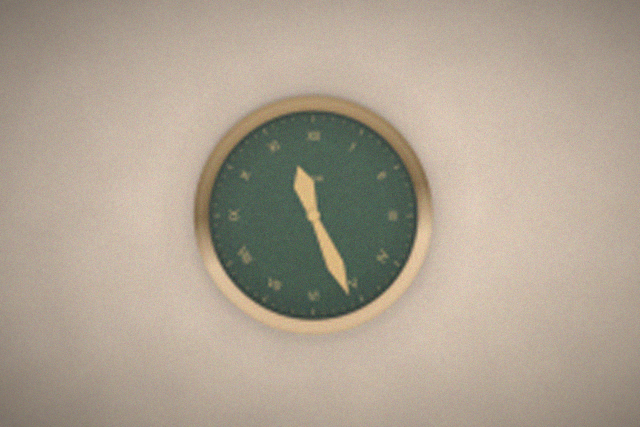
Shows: 11:26
